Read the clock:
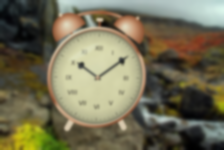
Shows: 10:09
